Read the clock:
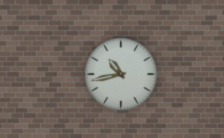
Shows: 10:43
